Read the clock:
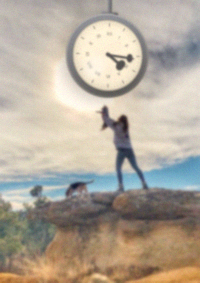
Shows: 4:16
